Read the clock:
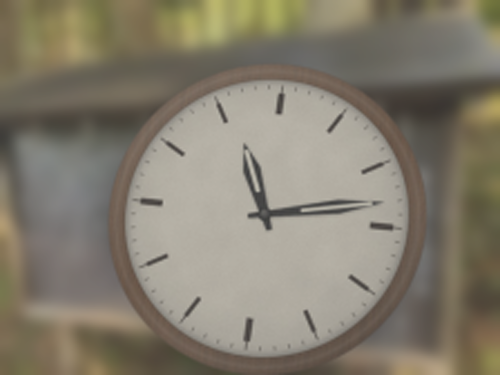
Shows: 11:13
